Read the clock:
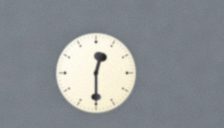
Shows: 12:30
